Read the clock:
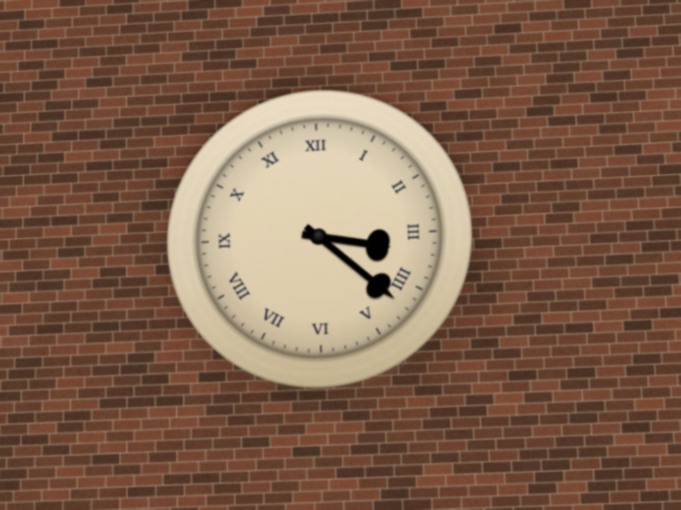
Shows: 3:22
